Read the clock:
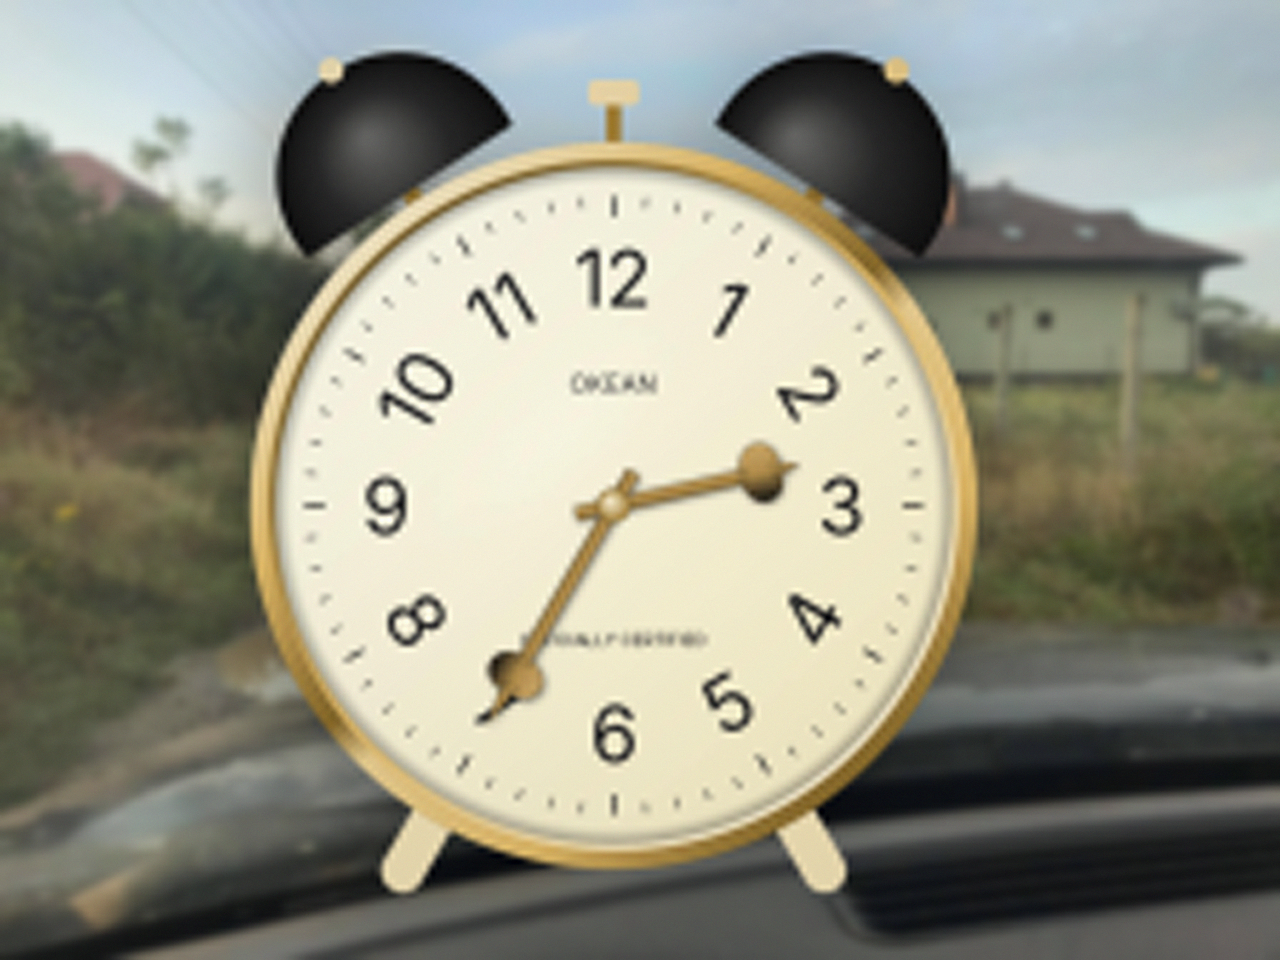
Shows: 2:35
